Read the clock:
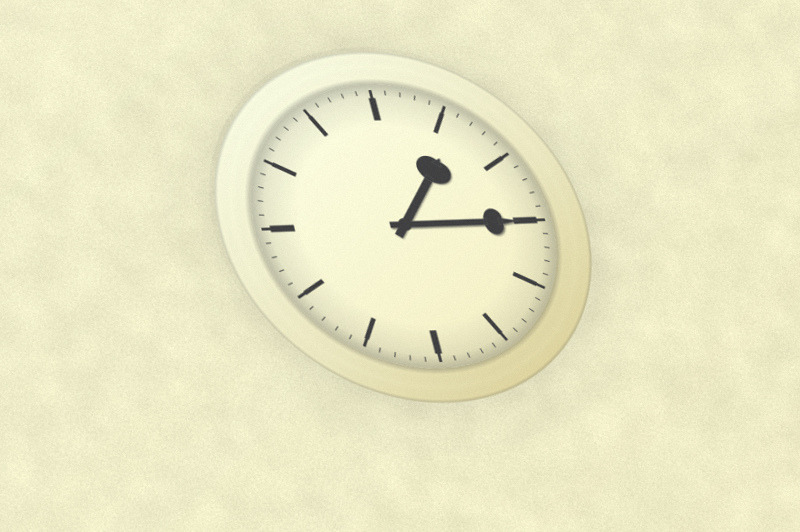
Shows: 1:15
